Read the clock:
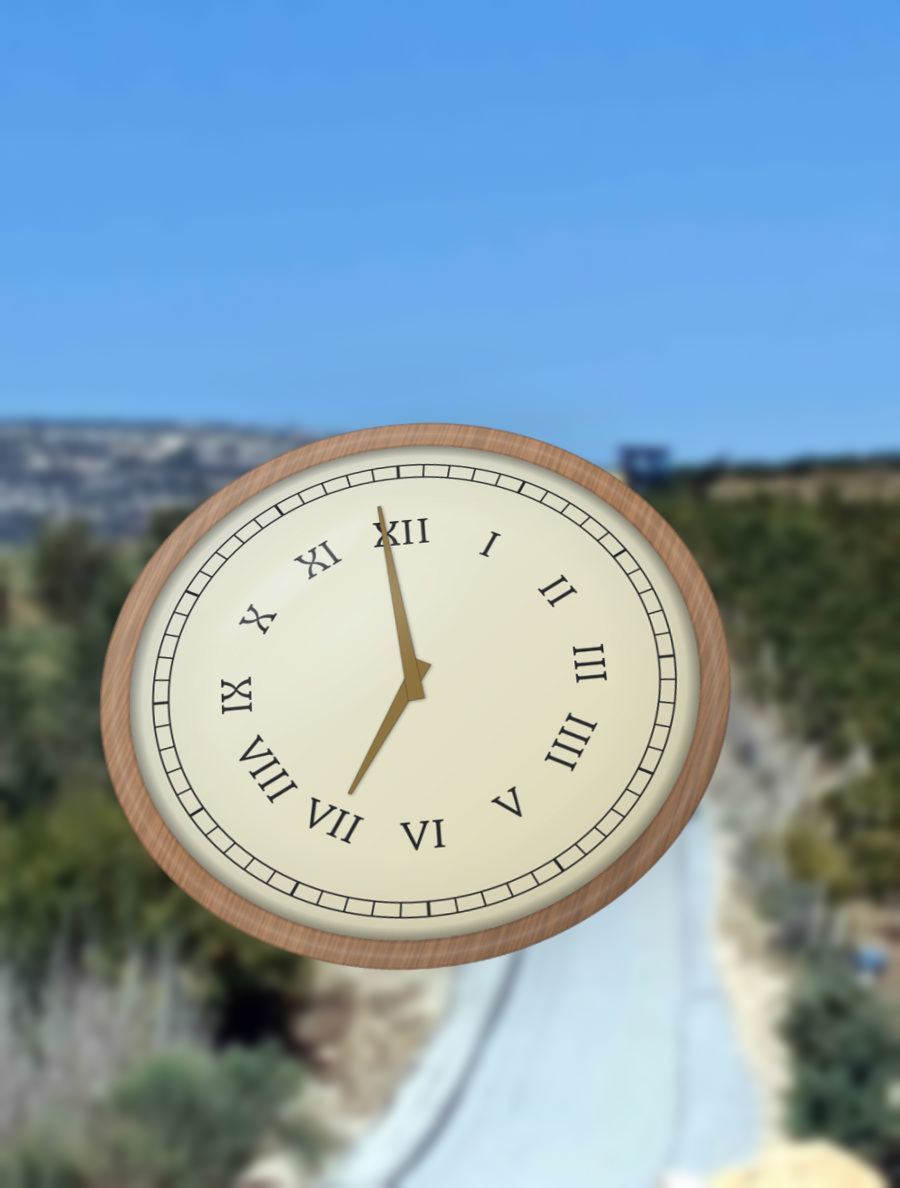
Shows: 6:59
